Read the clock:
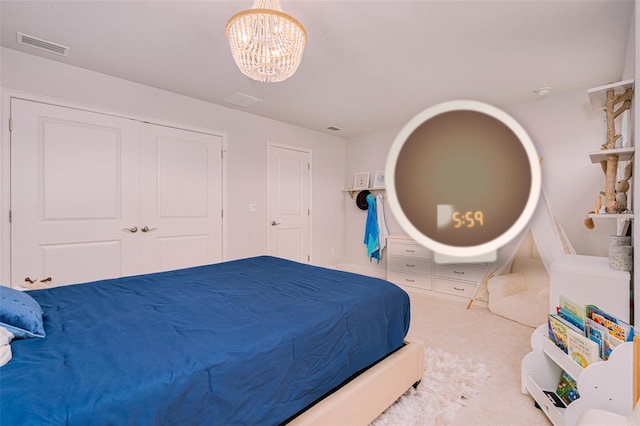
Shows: 5:59
